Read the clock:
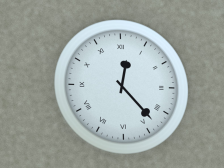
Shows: 12:23
